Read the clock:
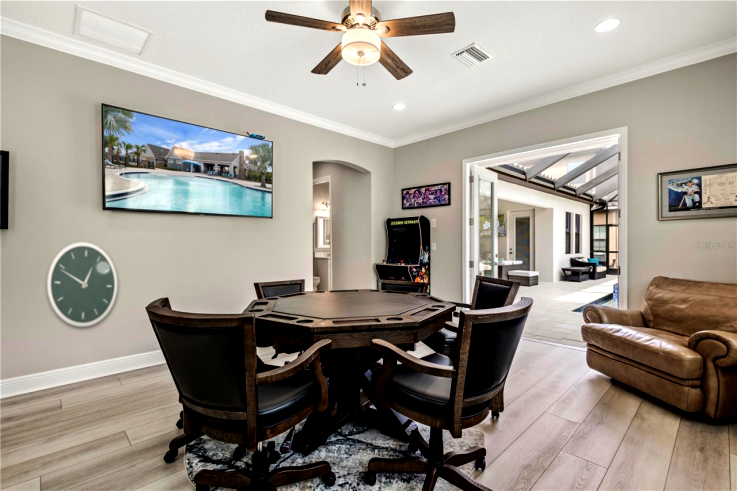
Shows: 12:49
